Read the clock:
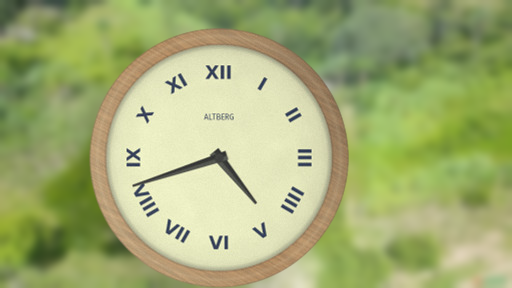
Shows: 4:42
